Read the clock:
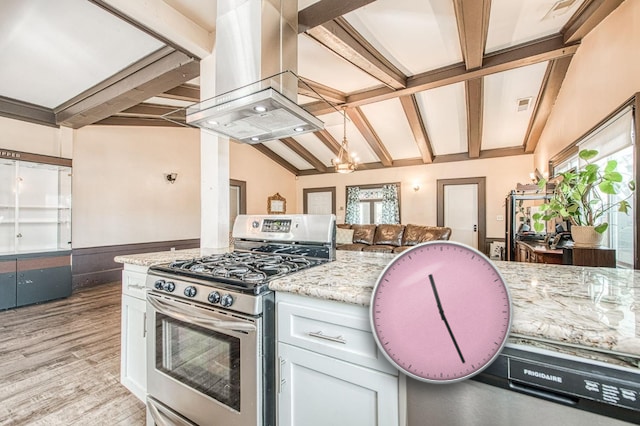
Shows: 11:26
